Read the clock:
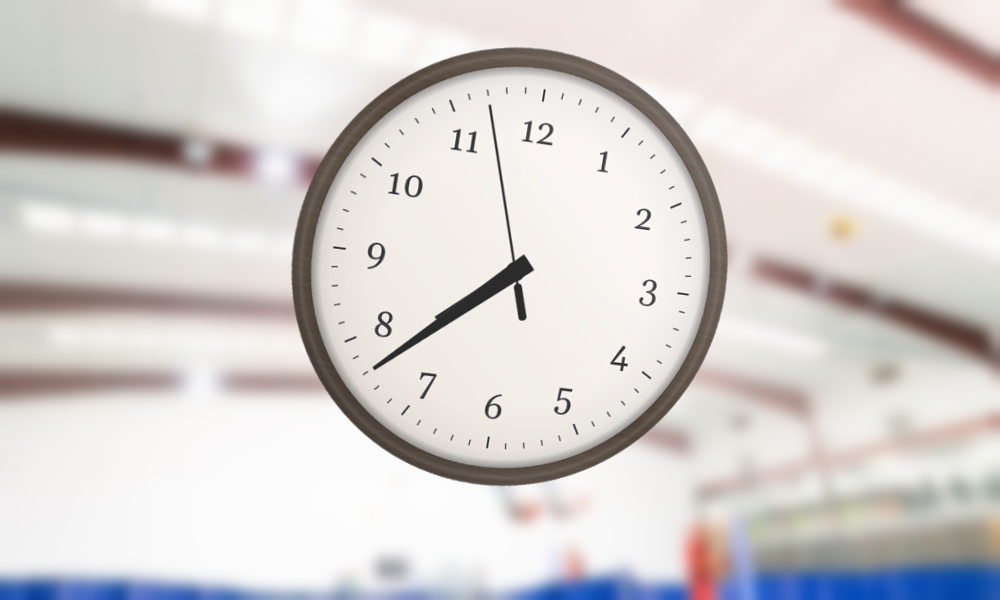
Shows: 7:37:57
